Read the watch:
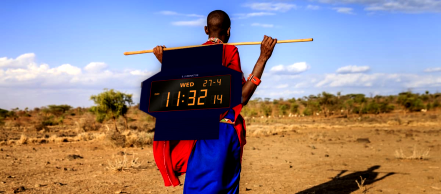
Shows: 11:32:14
